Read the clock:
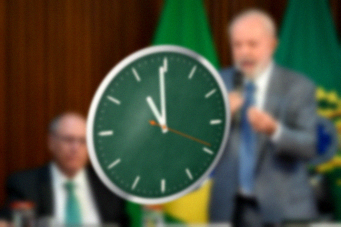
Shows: 10:59:19
